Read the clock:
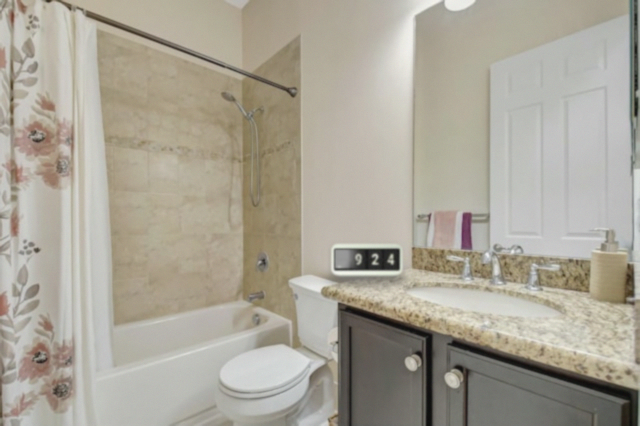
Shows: 9:24
